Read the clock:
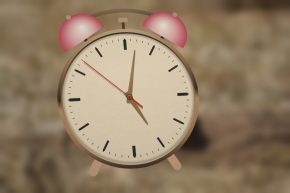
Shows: 5:01:52
